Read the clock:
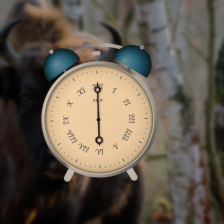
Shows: 6:00
